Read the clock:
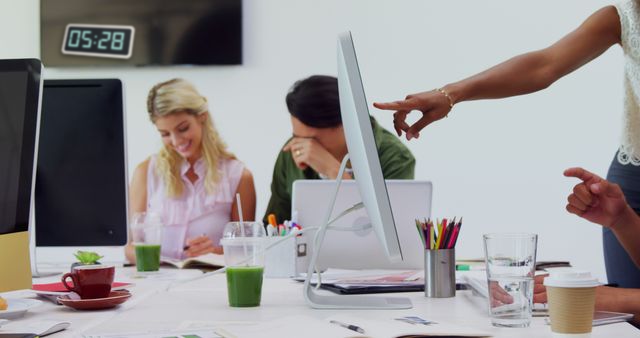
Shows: 5:28
